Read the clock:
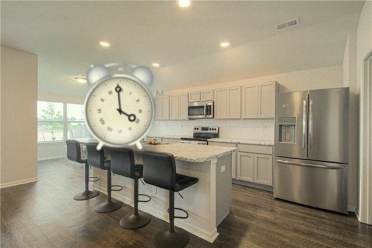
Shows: 3:59
